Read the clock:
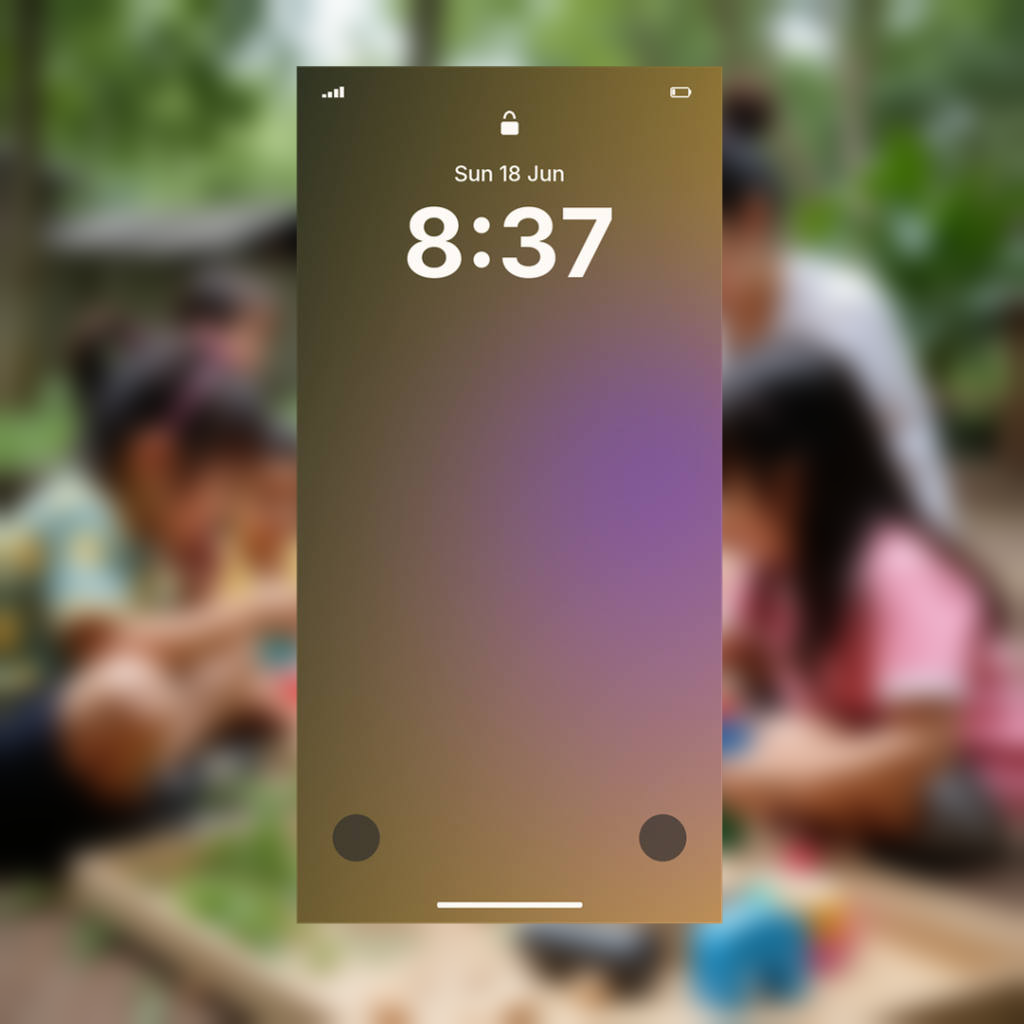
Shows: 8:37
